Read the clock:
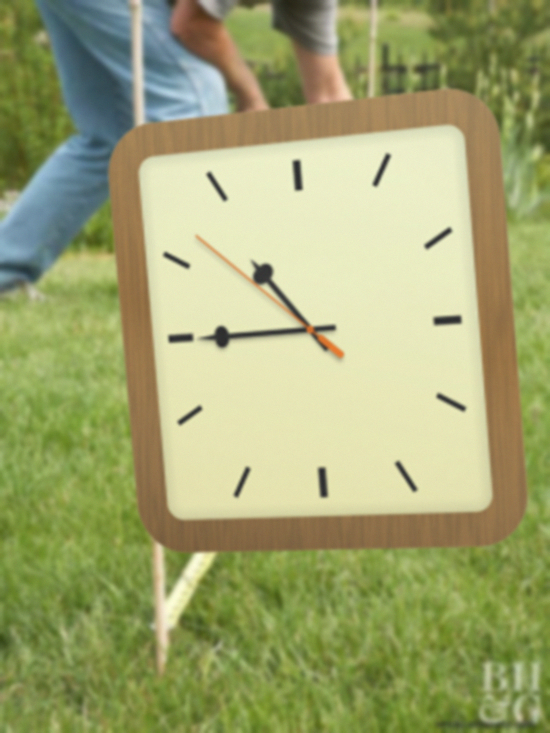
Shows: 10:44:52
